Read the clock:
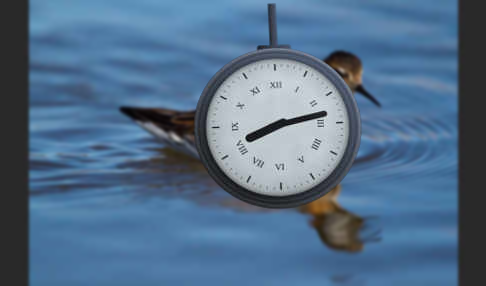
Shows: 8:13
